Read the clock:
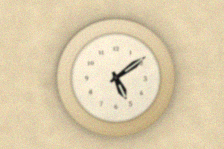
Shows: 5:09
